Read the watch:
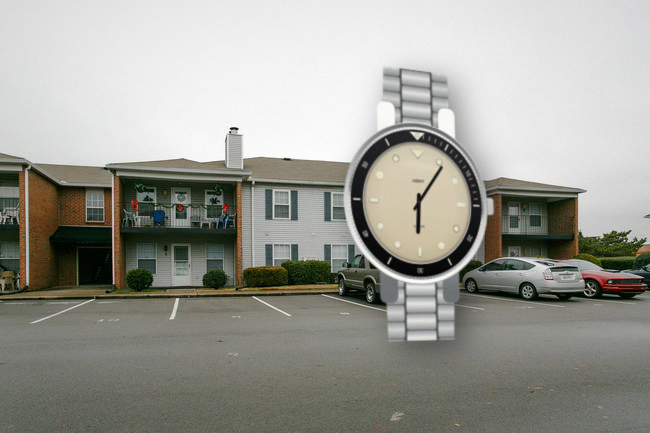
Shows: 6:06
